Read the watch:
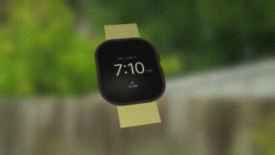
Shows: 7:10
